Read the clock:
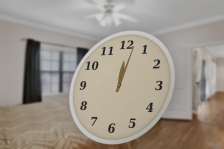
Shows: 12:02
